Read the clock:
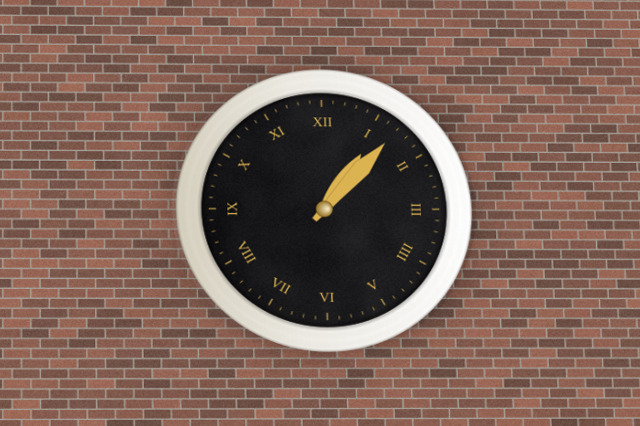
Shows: 1:07
